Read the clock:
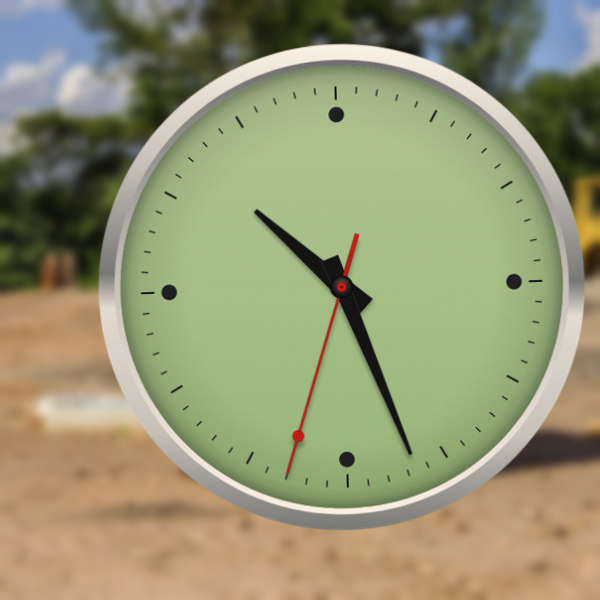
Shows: 10:26:33
